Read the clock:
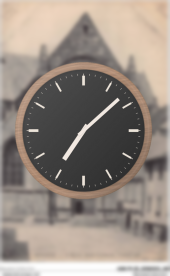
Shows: 7:08
